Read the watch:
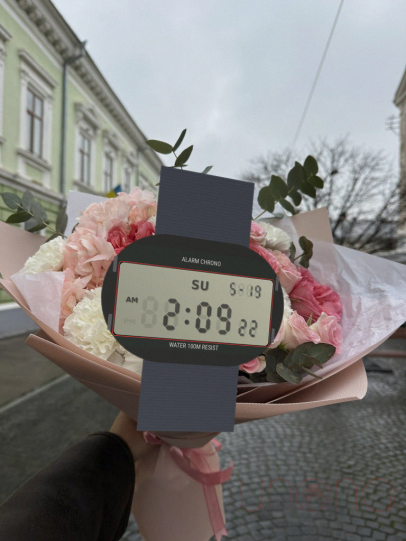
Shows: 2:09:22
